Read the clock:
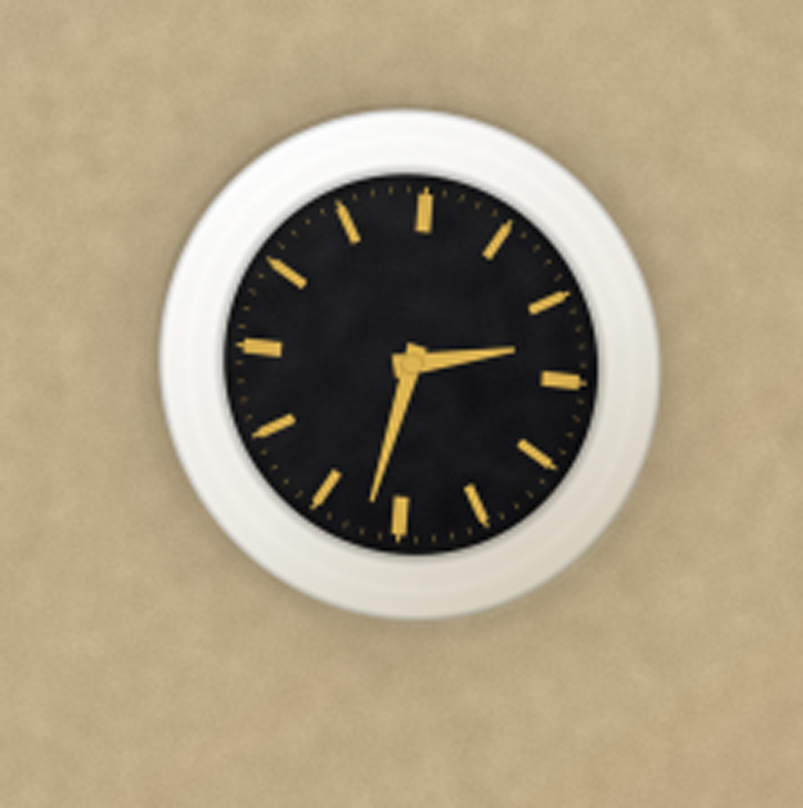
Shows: 2:32
